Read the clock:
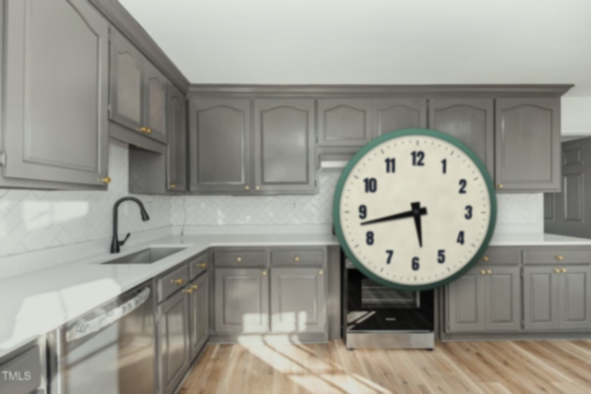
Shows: 5:43
